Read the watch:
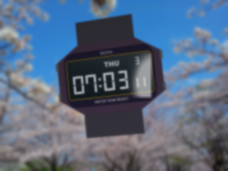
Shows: 7:03
